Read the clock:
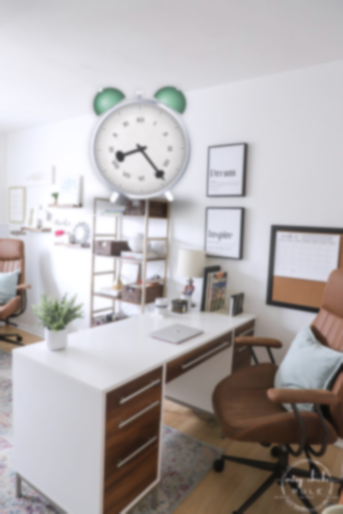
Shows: 8:24
